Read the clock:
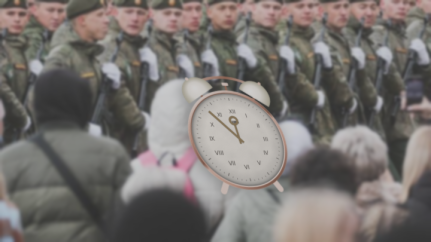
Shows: 11:53
